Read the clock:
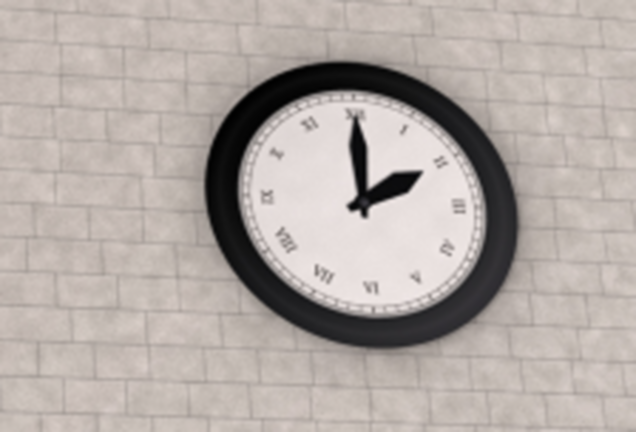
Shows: 2:00
